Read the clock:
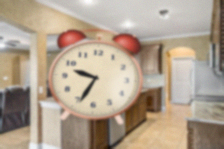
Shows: 9:34
